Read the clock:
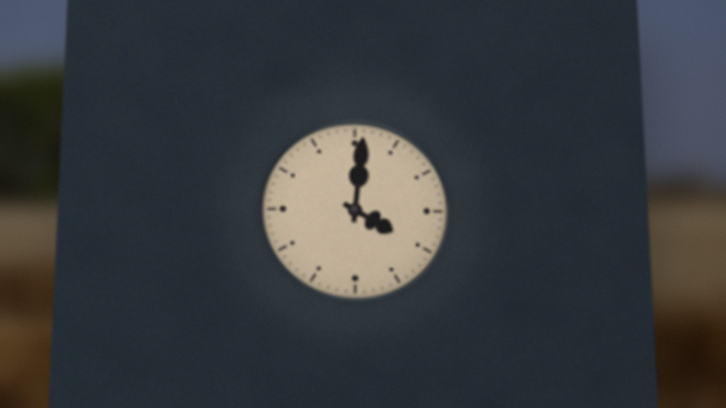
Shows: 4:01
